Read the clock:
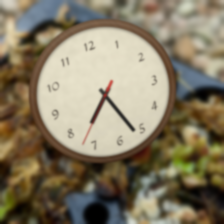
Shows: 7:26:37
